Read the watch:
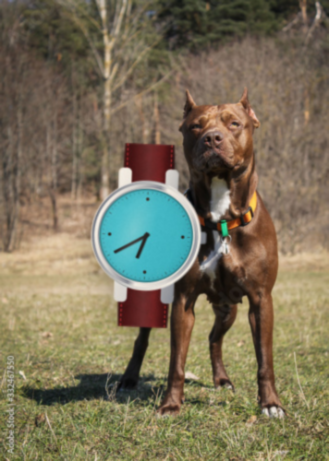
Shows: 6:40
